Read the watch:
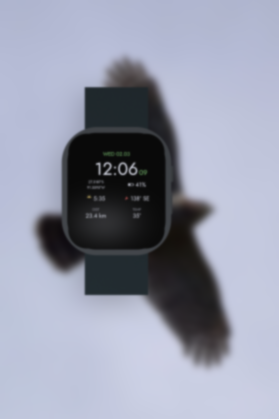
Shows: 12:06
